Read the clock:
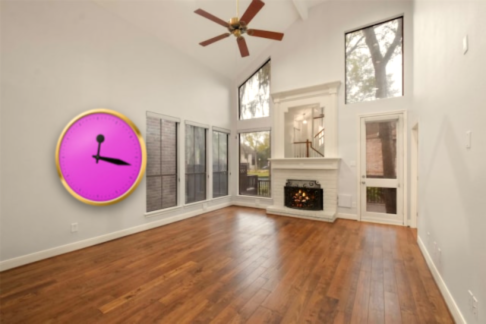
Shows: 12:17
